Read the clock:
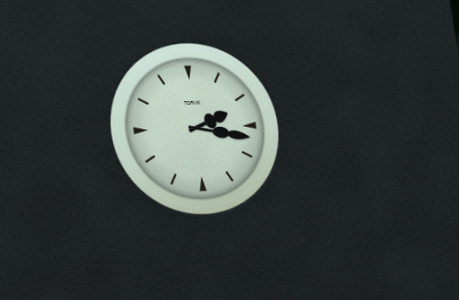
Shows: 2:17
